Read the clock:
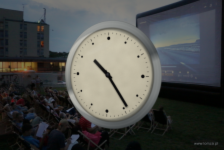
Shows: 10:24
